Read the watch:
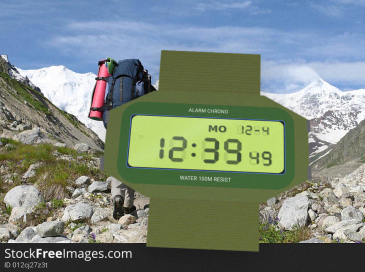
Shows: 12:39:49
